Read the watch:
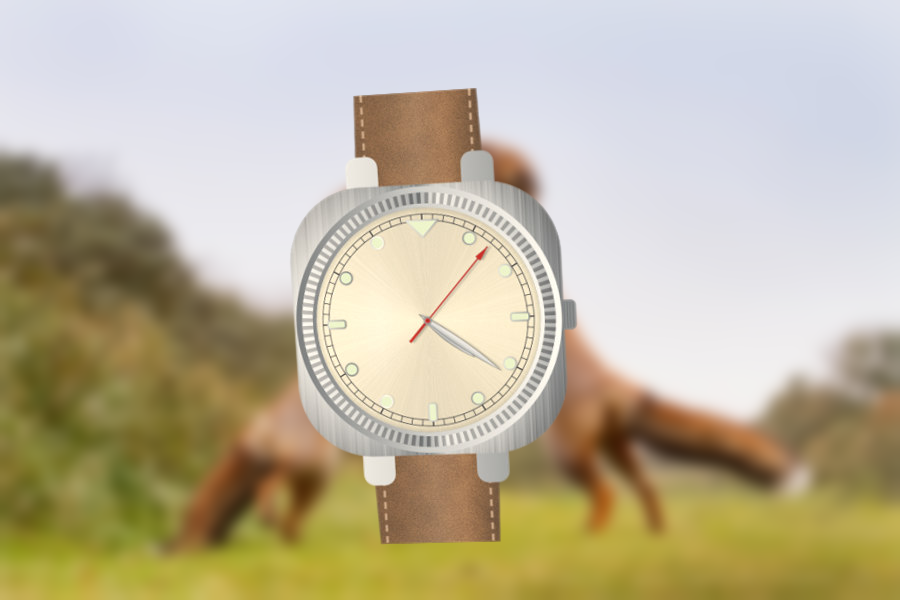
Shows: 4:21:07
